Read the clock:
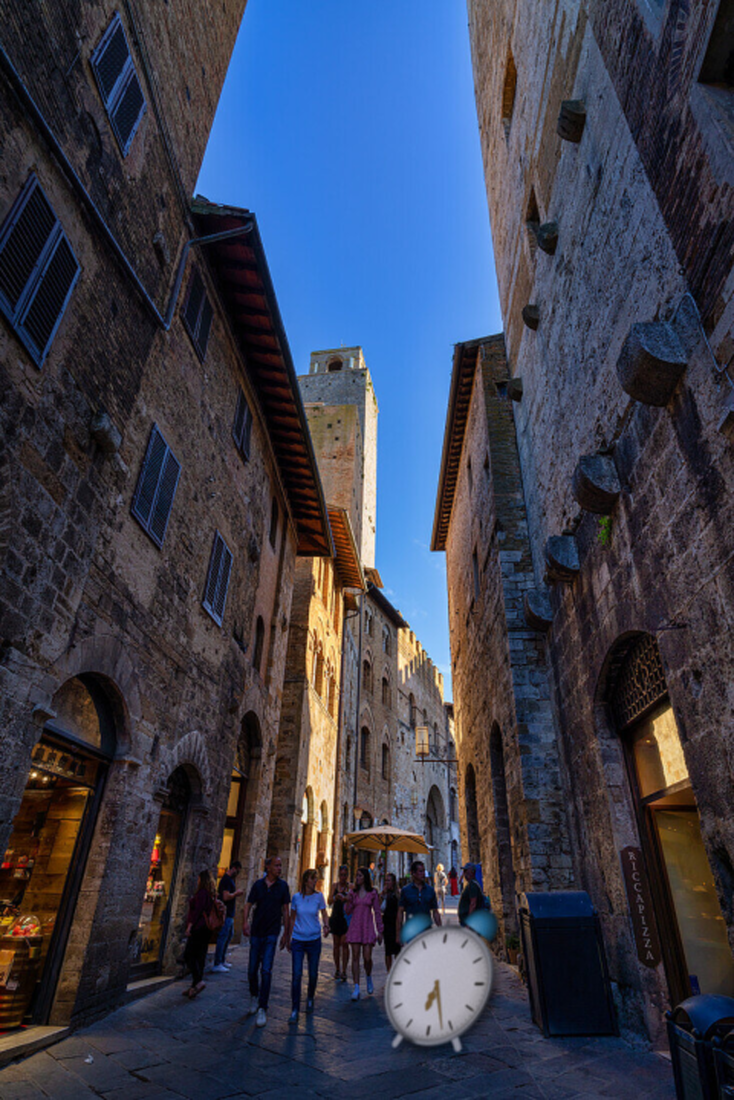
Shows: 6:27
